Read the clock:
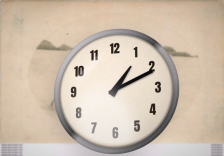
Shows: 1:11
